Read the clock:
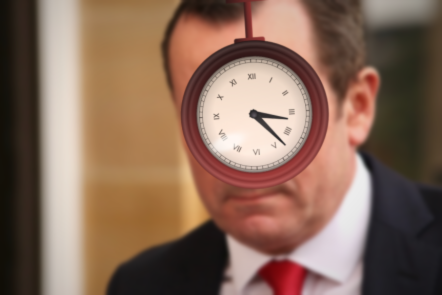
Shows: 3:23
